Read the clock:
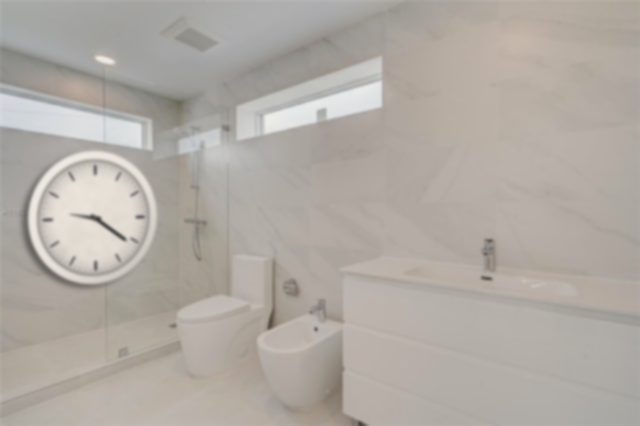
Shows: 9:21
